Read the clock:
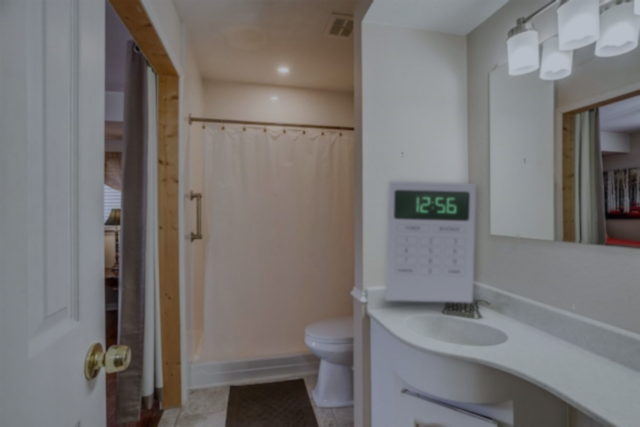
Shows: 12:56
